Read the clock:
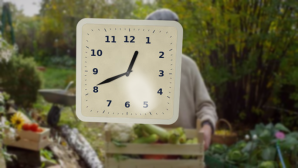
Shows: 12:41
